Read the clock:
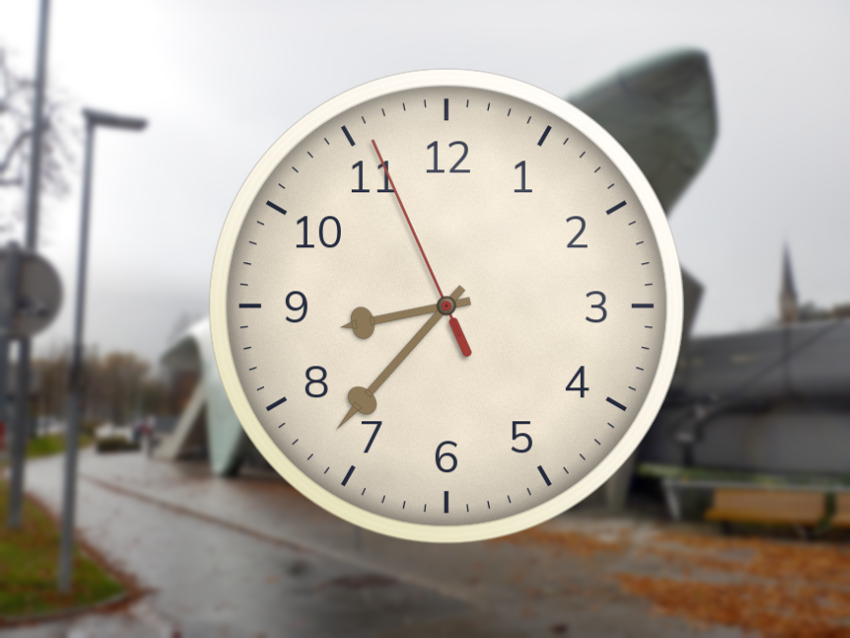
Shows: 8:36:56
